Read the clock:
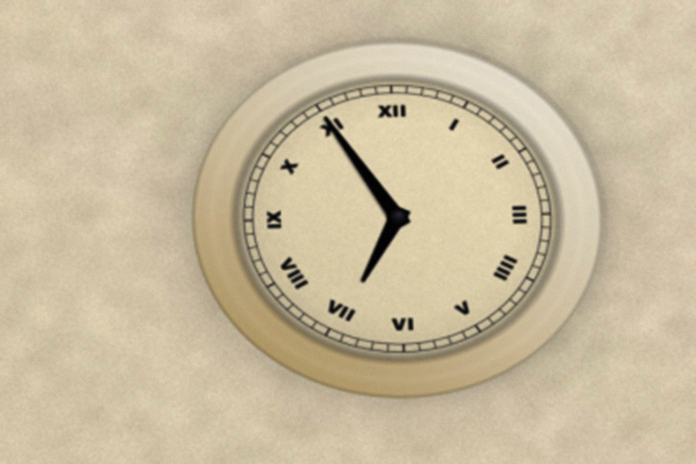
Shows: 6:55
